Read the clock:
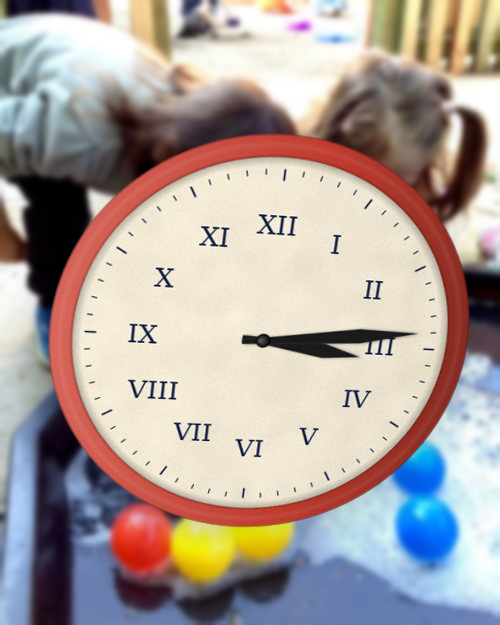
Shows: 3:14
